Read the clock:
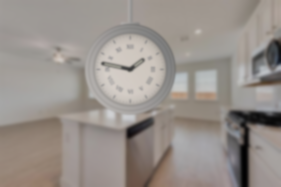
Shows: 1:47
